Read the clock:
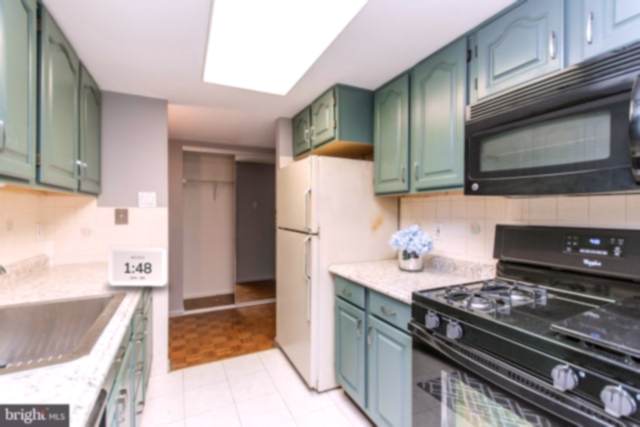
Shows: 1:48
